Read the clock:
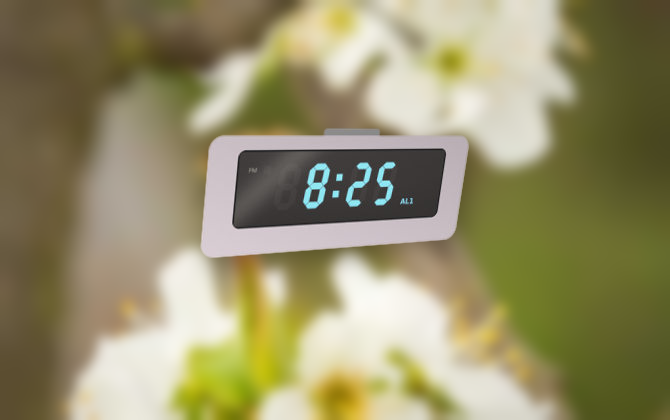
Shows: 8:25
